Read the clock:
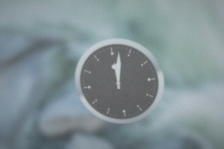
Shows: 12:02
